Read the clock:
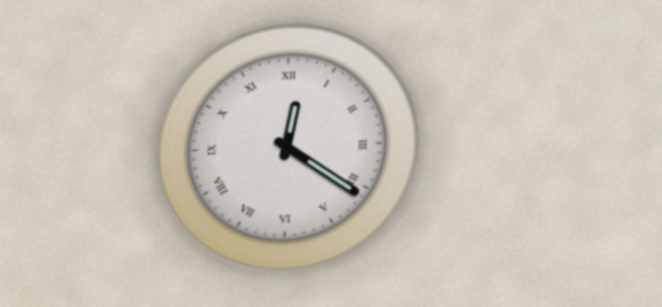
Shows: 12:21
